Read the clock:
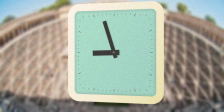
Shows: 8:57
